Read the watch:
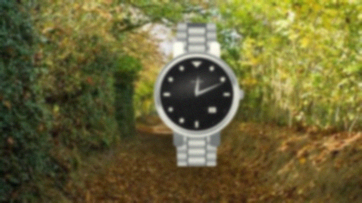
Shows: 12:11
